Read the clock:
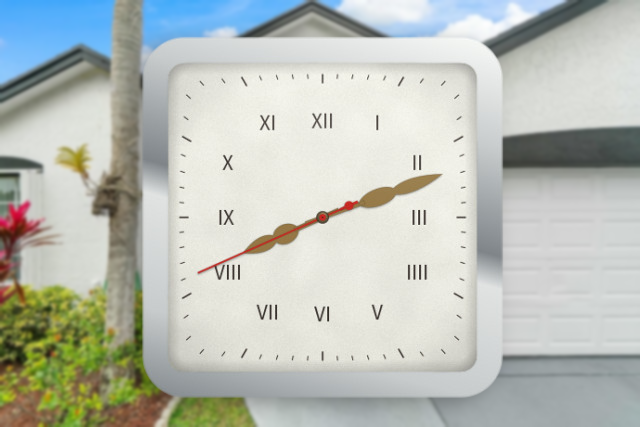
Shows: 8:11:41
